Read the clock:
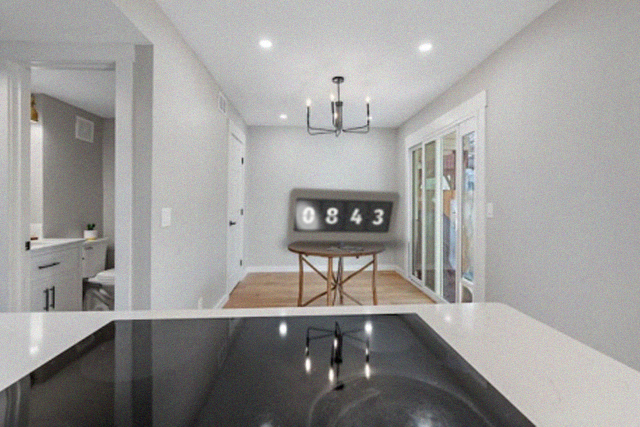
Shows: 8:43
